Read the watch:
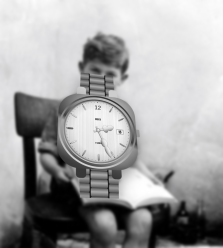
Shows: 2:26
